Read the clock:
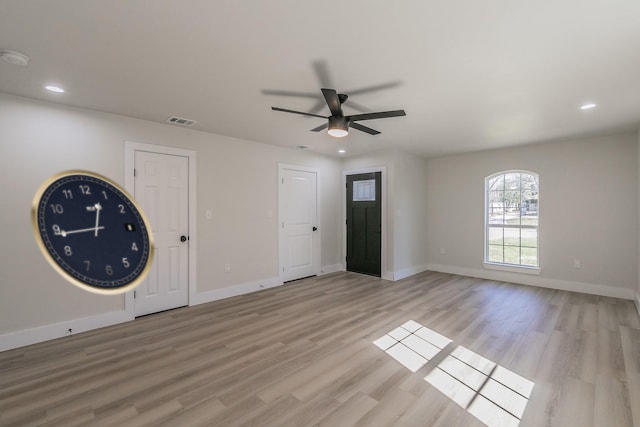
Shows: 12:44
